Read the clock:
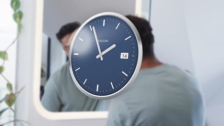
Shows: 1:56
